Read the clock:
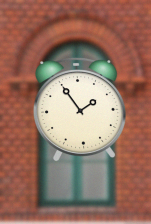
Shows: 1:55
